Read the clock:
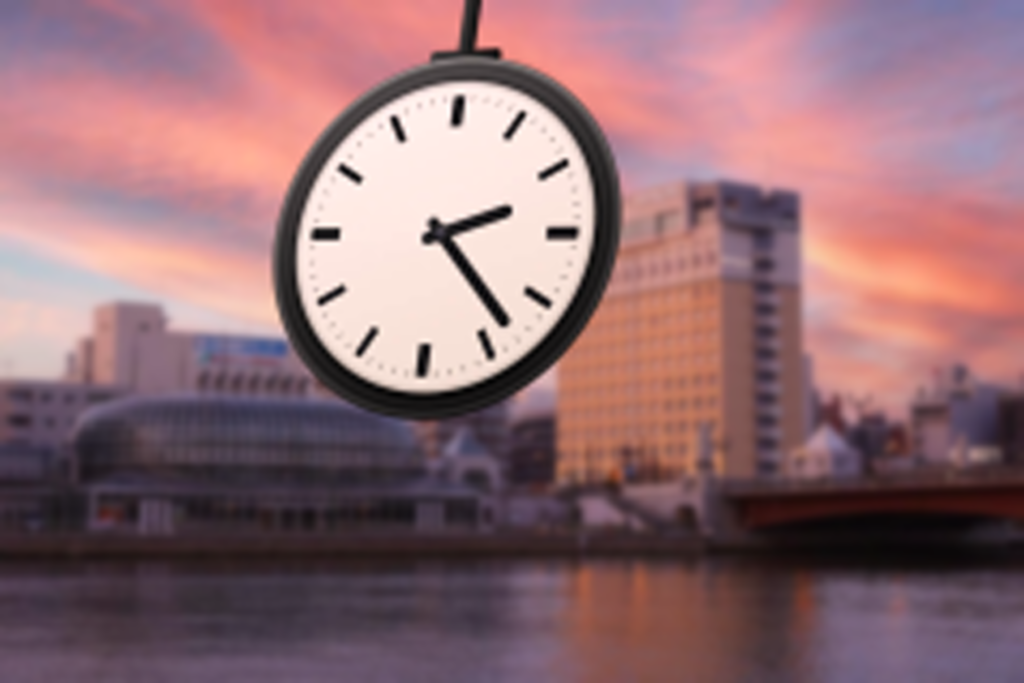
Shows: 2:23
